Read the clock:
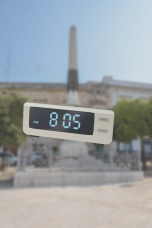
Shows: 8:05
